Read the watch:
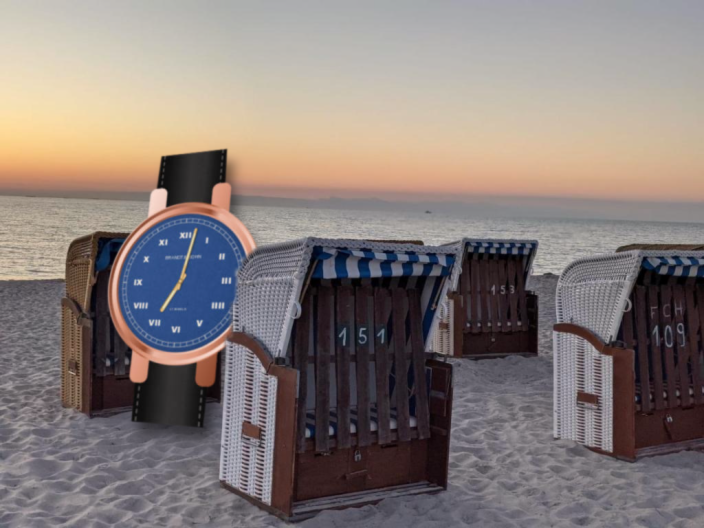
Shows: 7:02
